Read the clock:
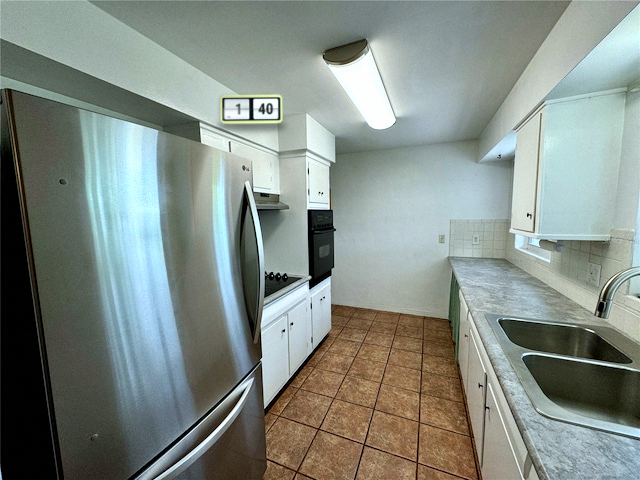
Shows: 1:40
